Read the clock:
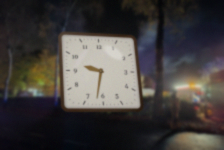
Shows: 9:32
